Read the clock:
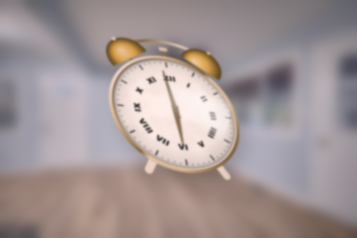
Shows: 5:59
